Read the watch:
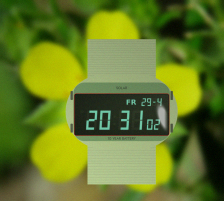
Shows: 20:31:02
